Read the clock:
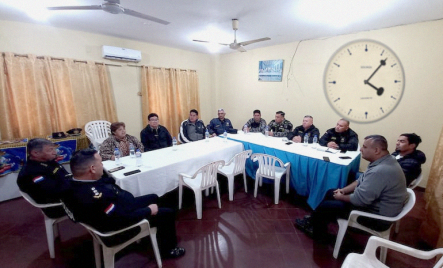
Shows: 4:07
